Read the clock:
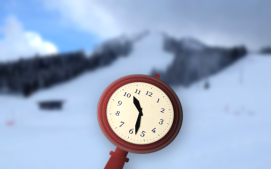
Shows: 10:28
